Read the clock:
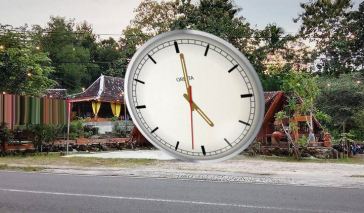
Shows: 5:00:32
